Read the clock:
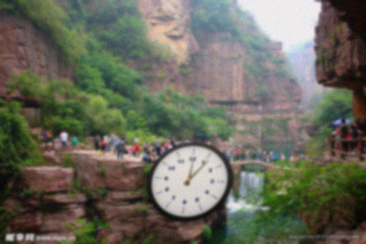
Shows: 12:06
